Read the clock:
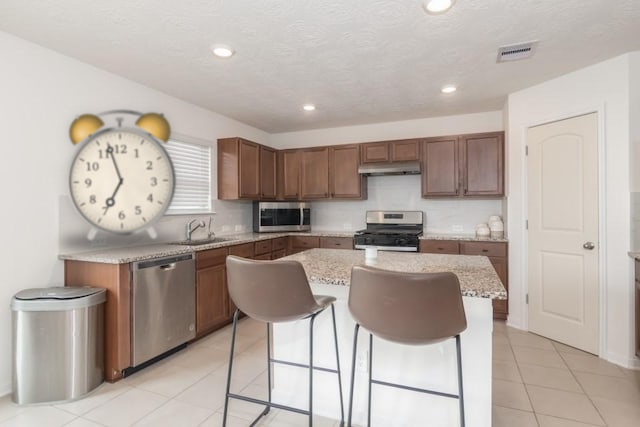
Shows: 6:57
